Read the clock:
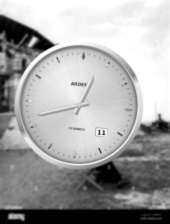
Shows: 12:42
